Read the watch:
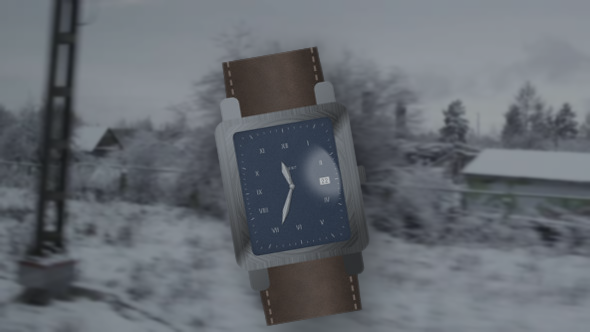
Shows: 11:34
